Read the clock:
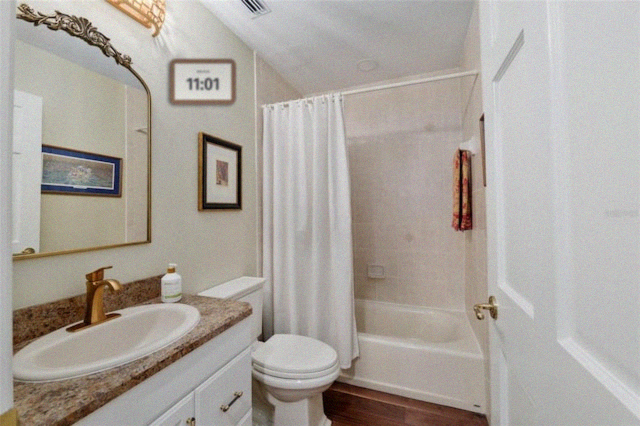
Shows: 11:01
